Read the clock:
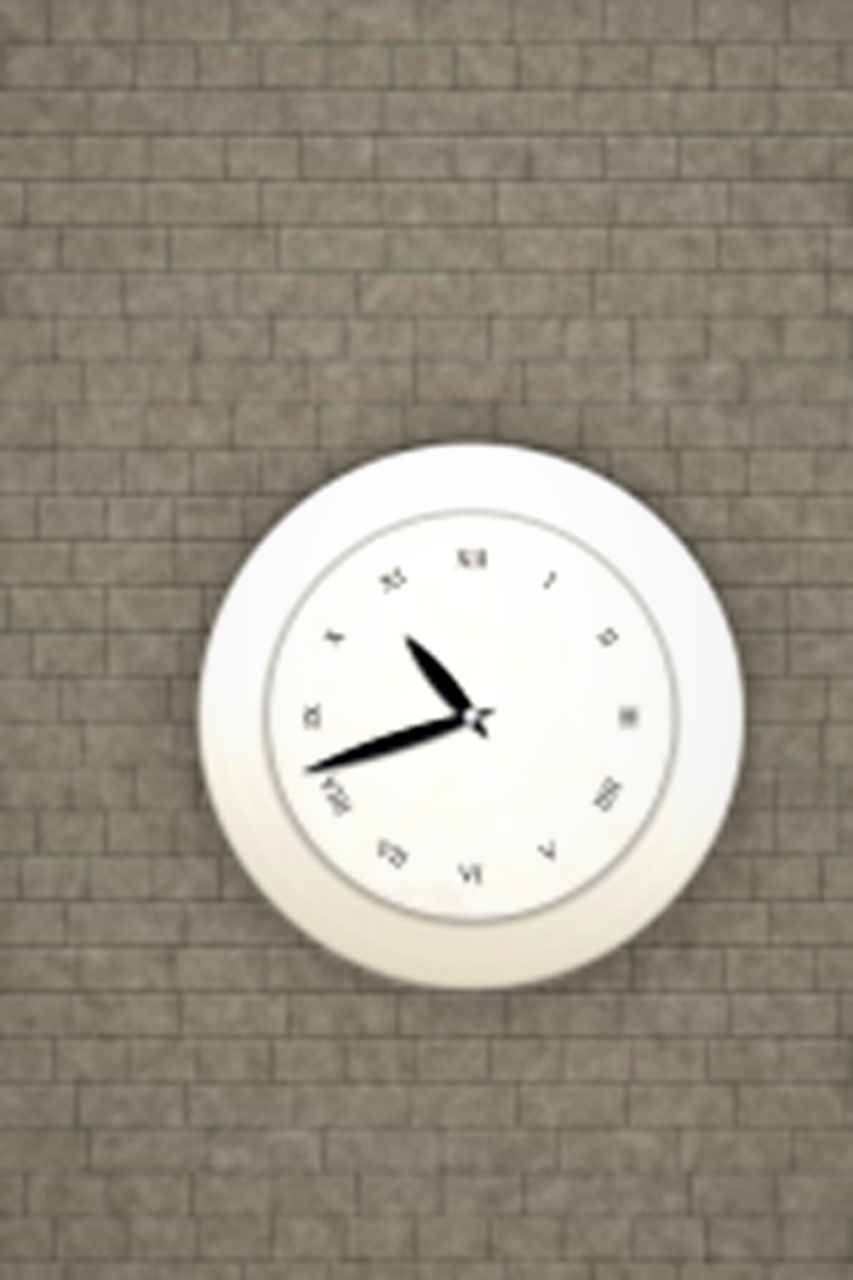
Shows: 10:42
